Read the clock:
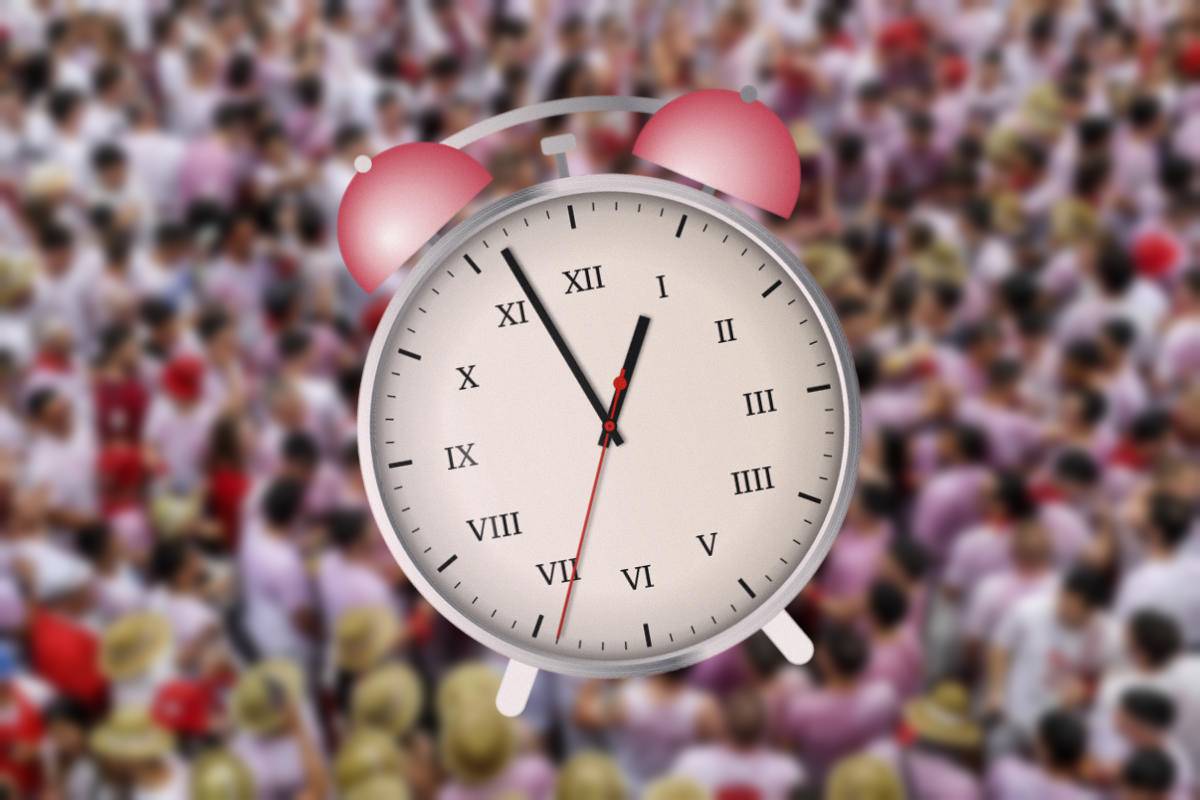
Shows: 12:56:34
